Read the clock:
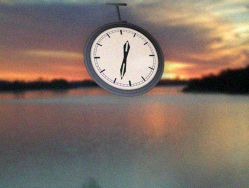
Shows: 12:33
